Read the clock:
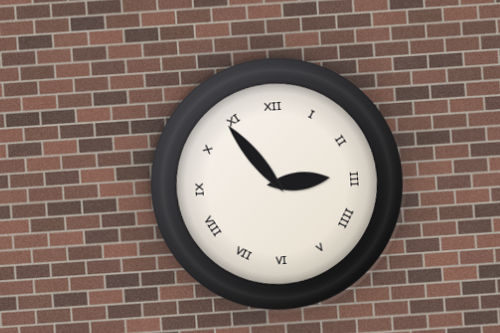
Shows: 2:54
